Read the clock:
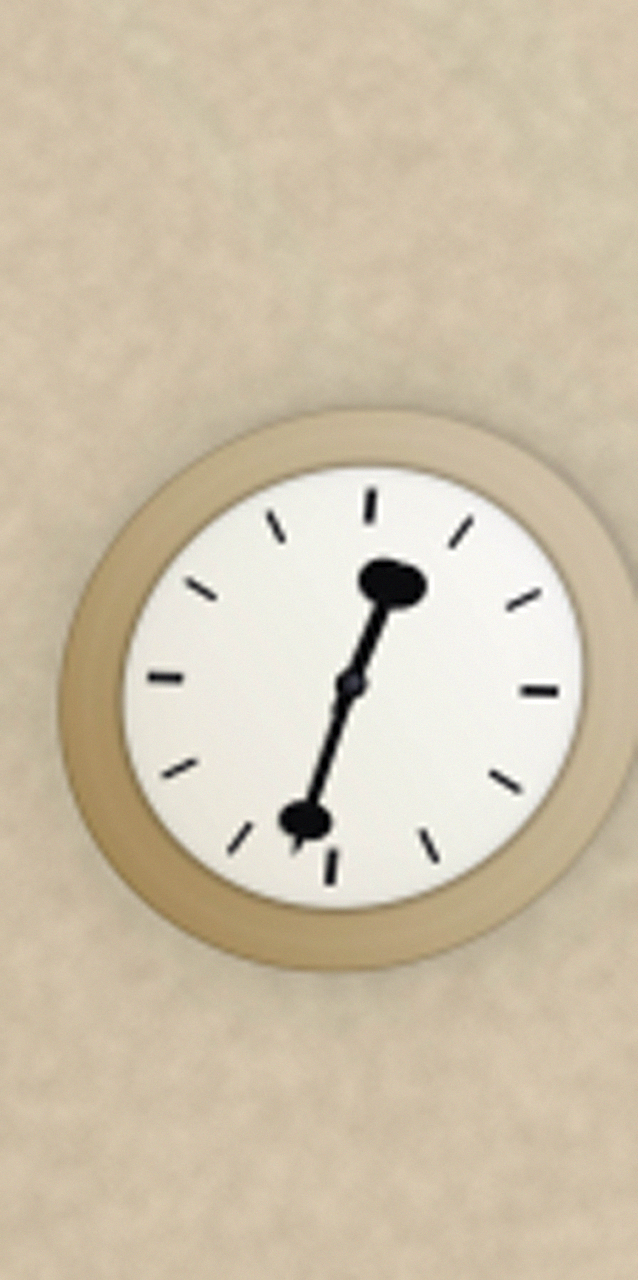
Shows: 12:32
